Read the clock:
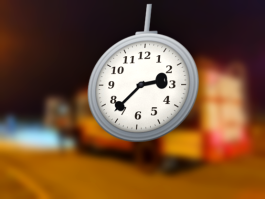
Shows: 2:37
